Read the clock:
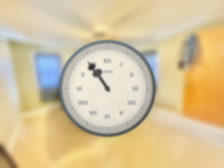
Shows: 10:54
